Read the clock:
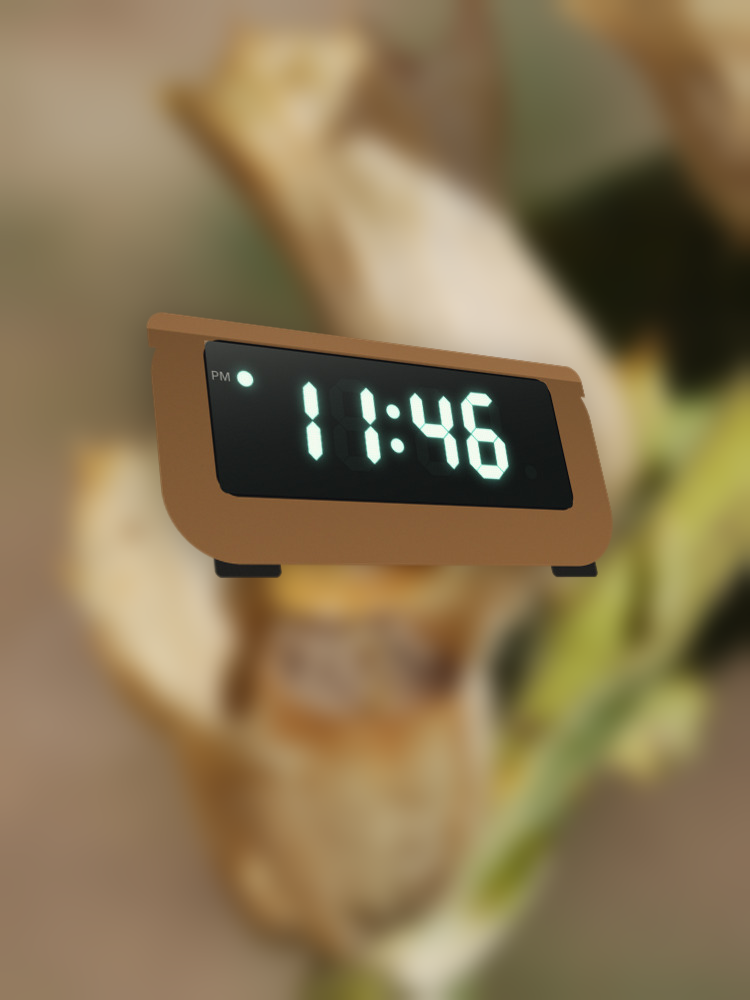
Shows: 11:46
